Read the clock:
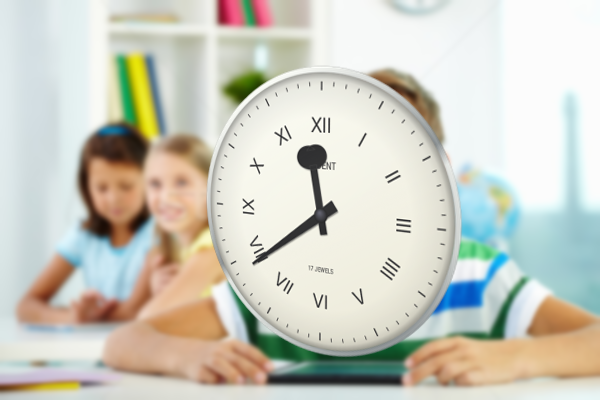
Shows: 11:39
